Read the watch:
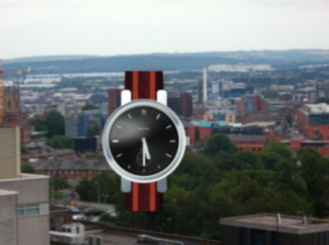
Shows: 5:30
